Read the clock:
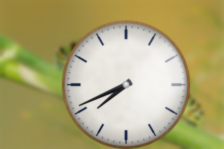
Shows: 7:41
